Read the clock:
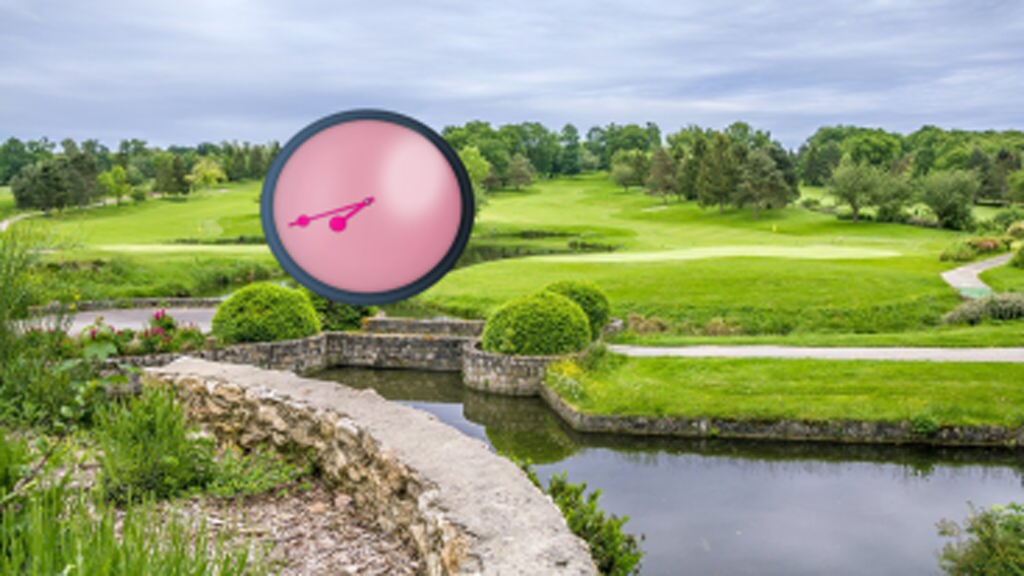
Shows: 7:42
